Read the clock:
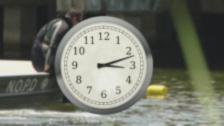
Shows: 3:12
